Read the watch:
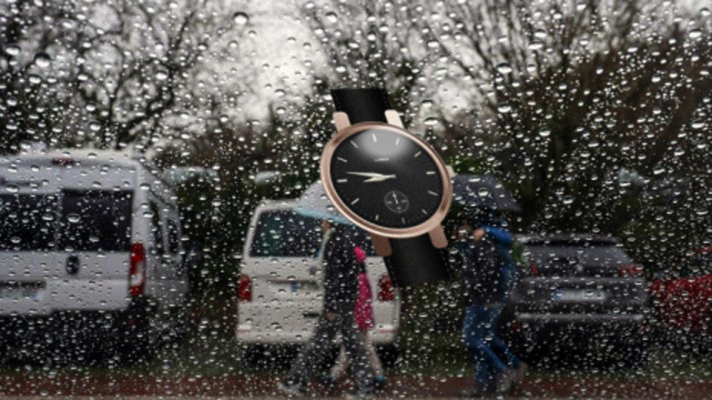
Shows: 8:47
